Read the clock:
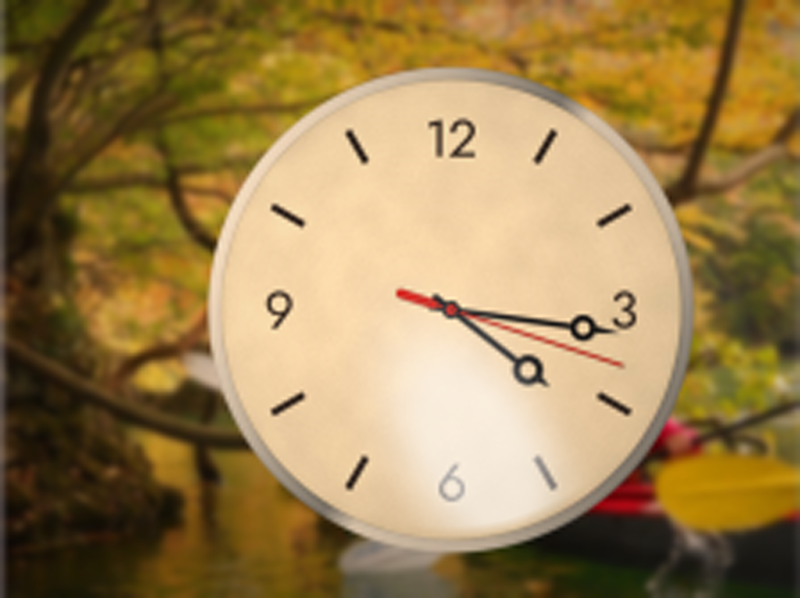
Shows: 4:16:18
